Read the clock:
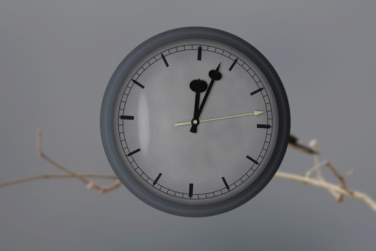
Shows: 12:03:13
